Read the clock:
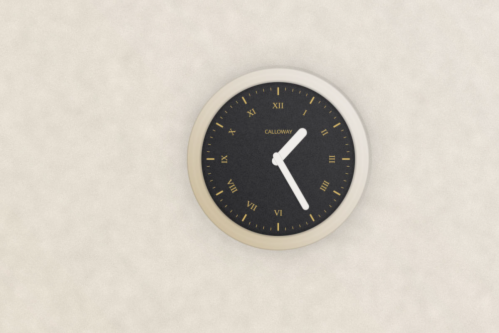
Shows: 1:25
